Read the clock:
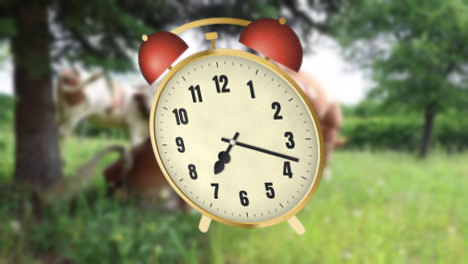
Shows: 7:18
